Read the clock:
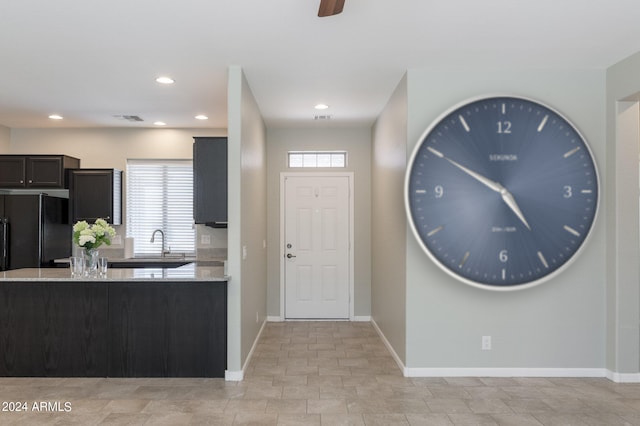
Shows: 4:50
